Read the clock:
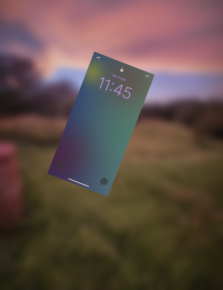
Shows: 11:45
